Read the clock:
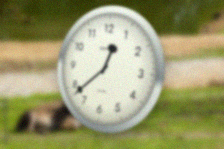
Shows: 12:38
